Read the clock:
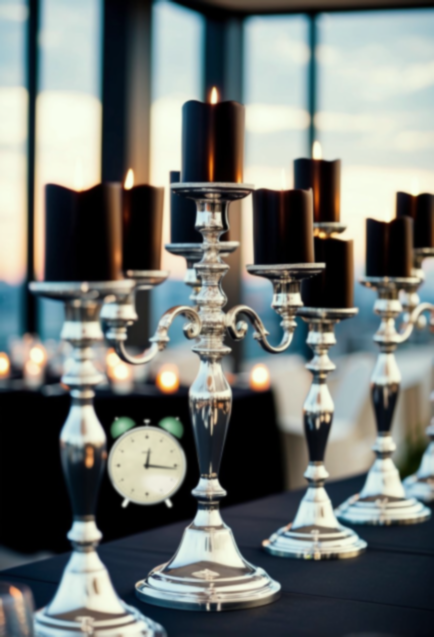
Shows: 12:16
